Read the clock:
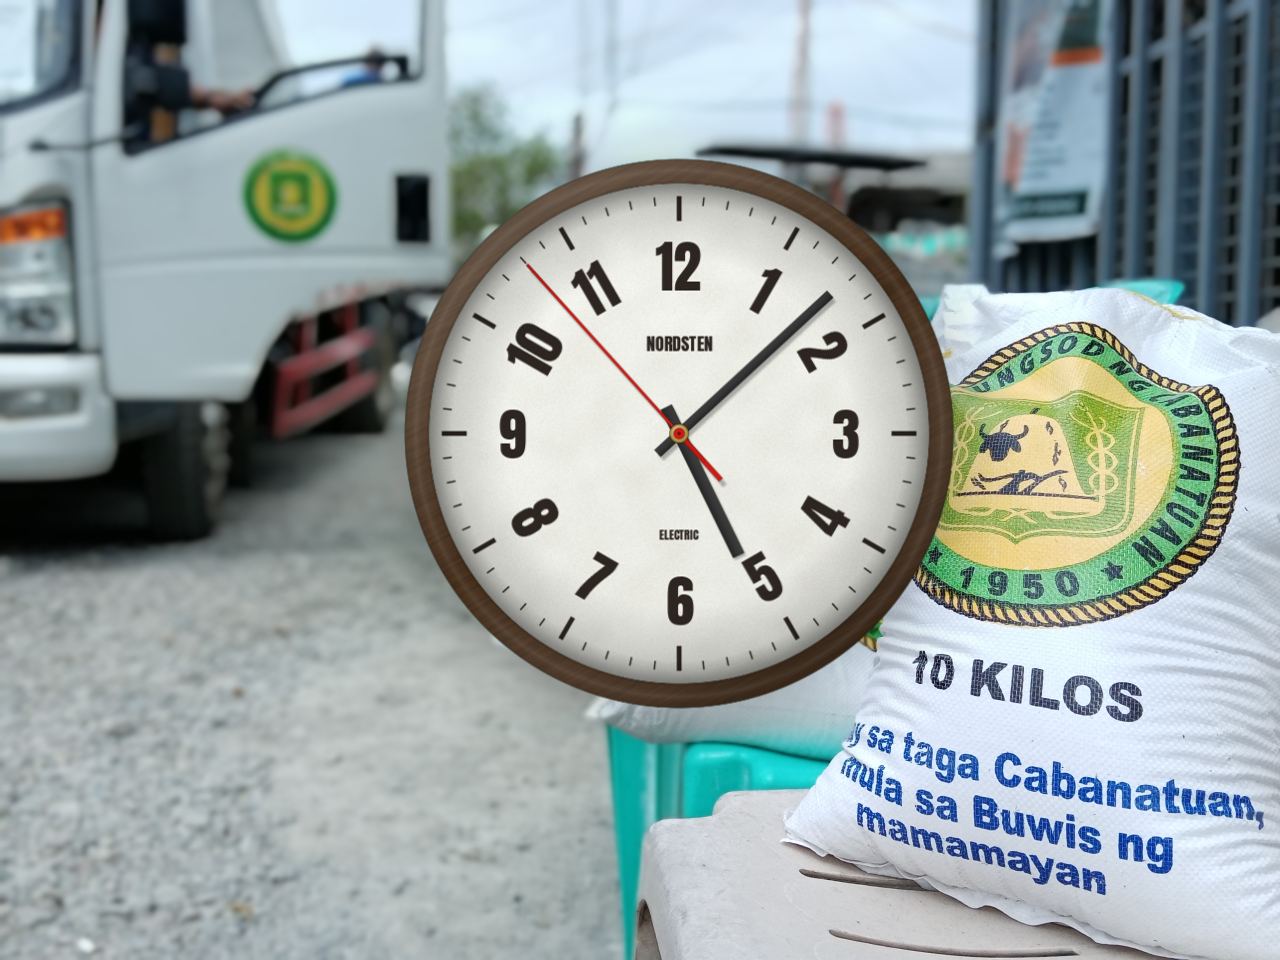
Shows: 5:07:53
